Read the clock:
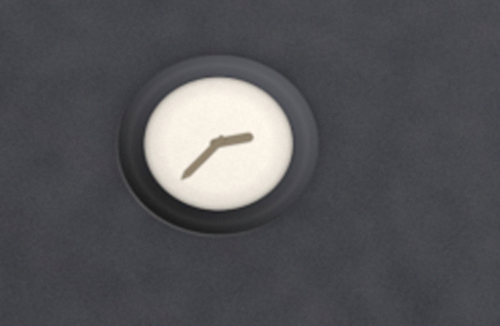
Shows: 2:37
